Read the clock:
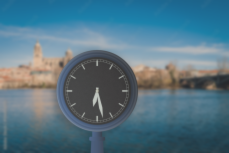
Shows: 6:28
